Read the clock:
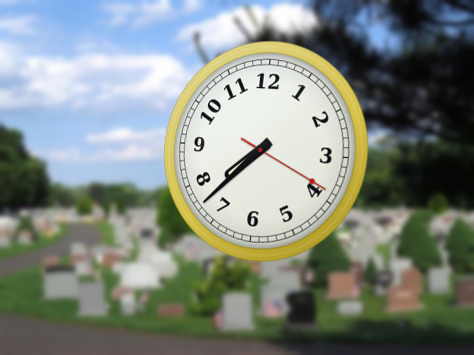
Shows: 7:37:19
